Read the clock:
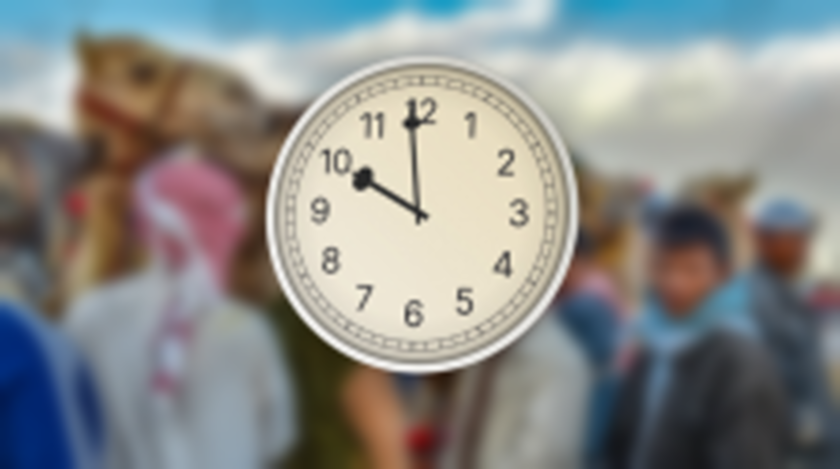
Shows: 9:59
